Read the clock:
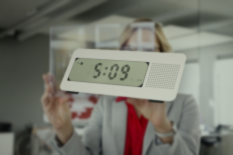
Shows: 5:09
